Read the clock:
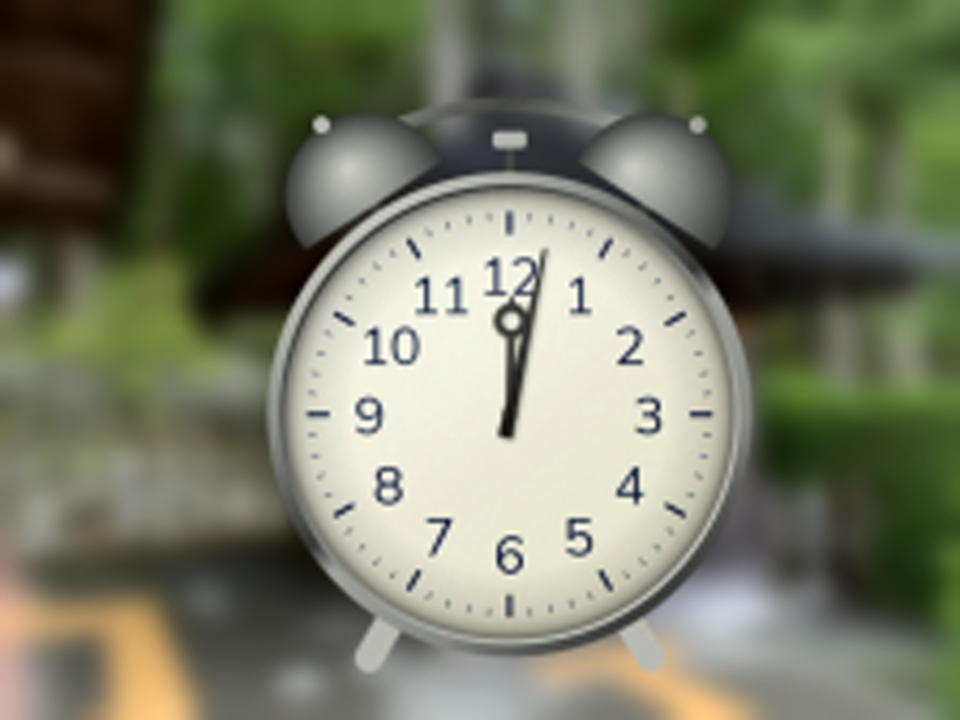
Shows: 12:02
